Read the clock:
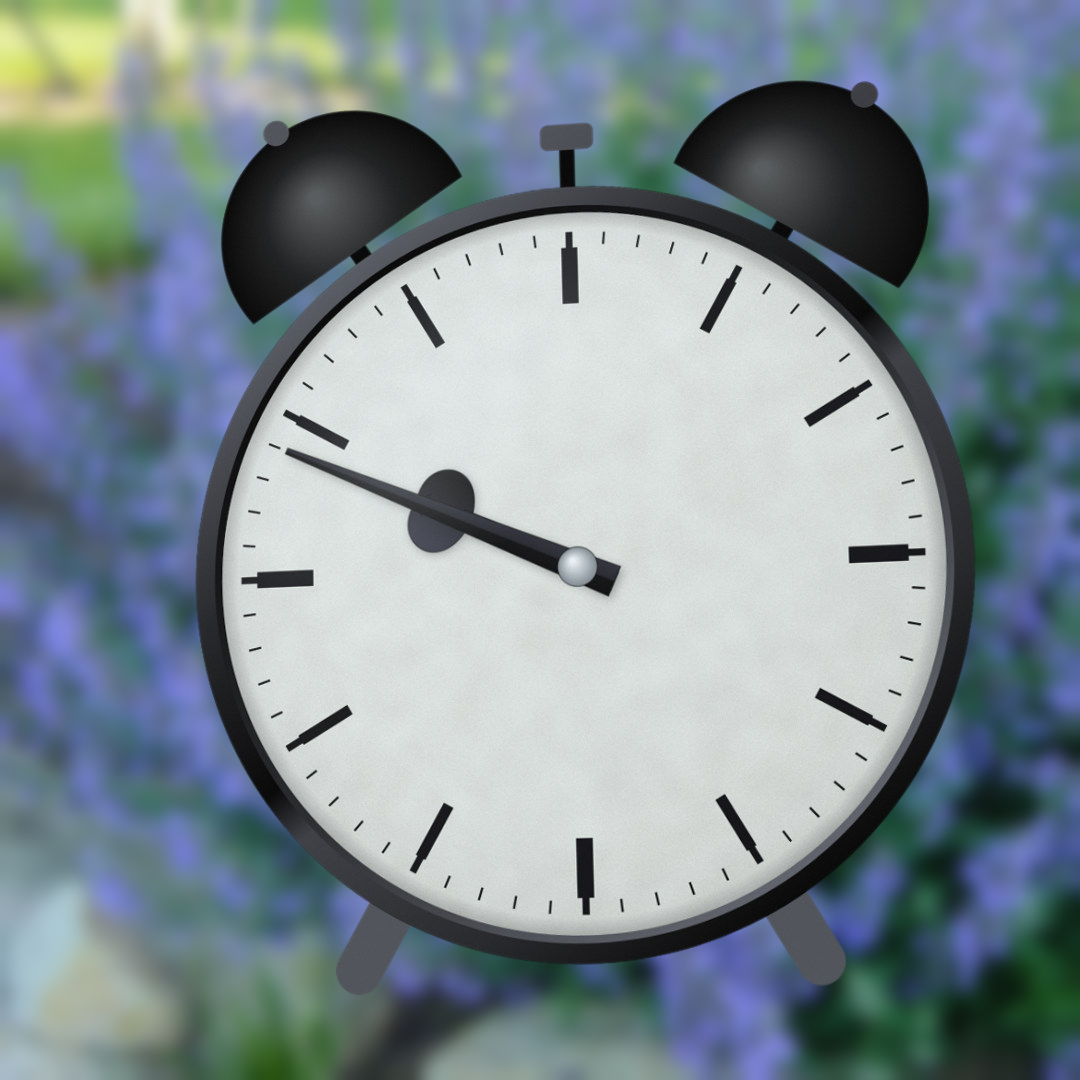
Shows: 9:49
